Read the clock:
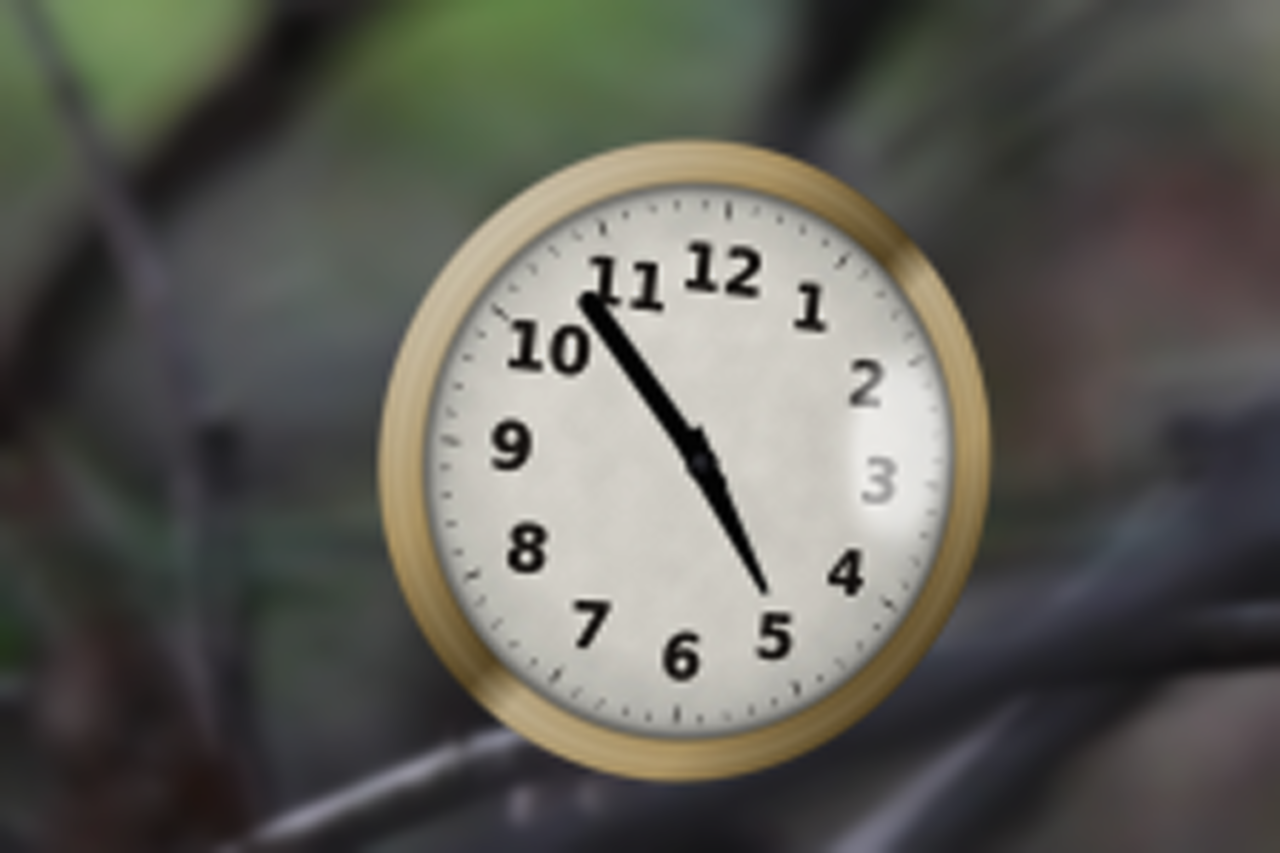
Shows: 4:53
